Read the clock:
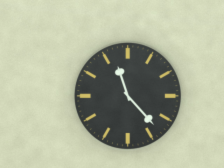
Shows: 11:23
